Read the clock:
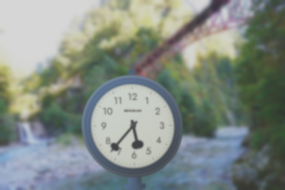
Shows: 5:37
